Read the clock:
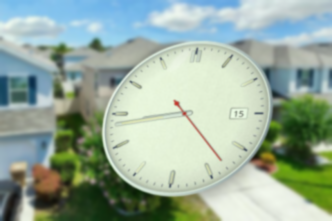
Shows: 8:43:23
